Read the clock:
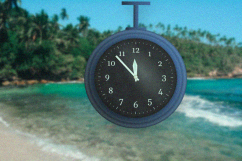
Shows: 11:53
